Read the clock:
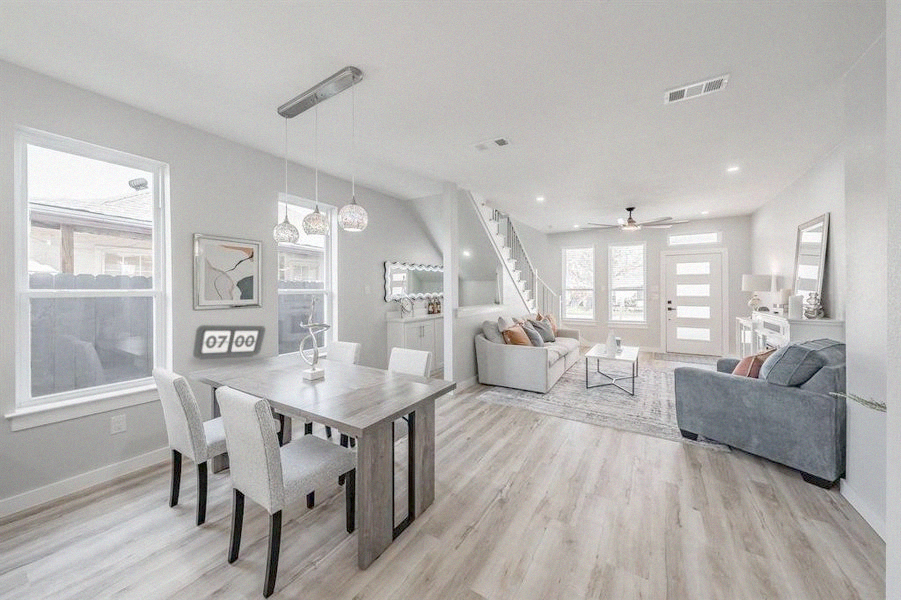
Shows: 7:00
